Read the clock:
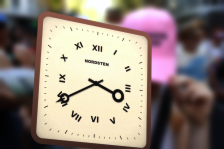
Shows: 3:40
